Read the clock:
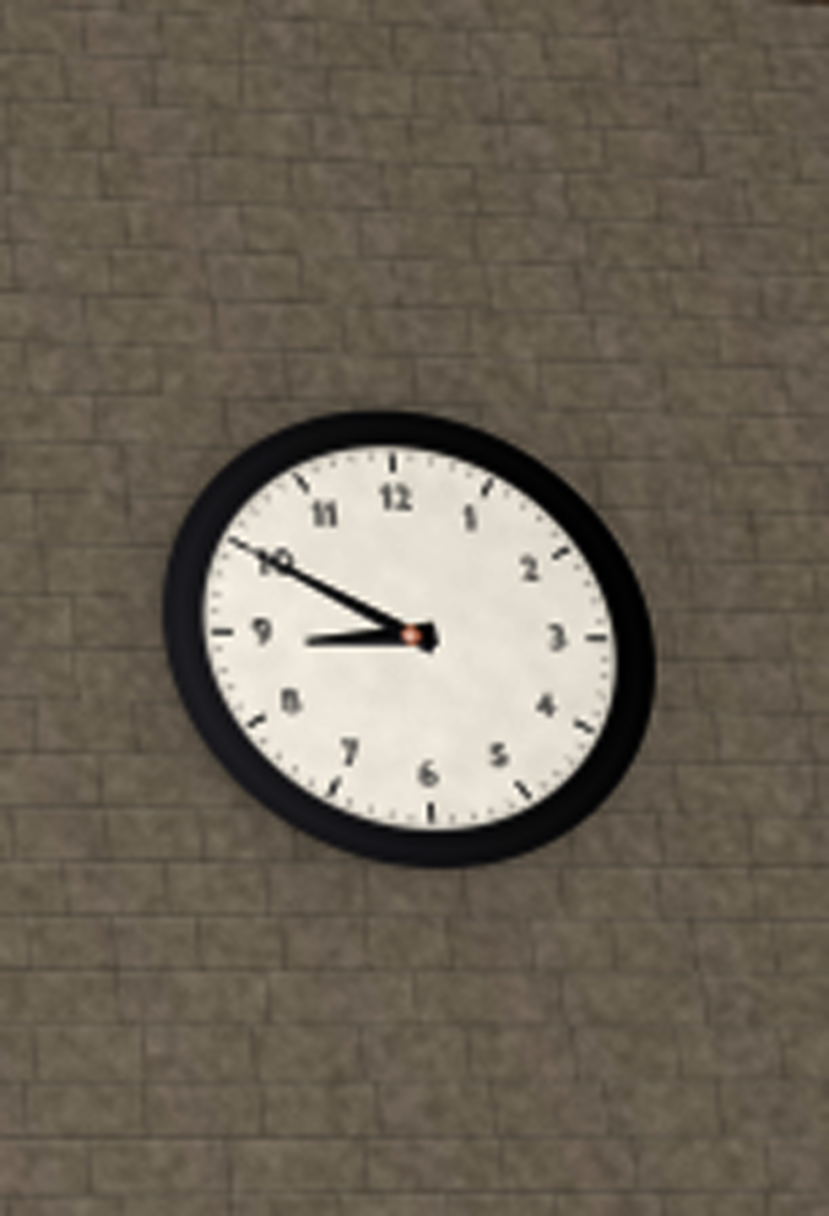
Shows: 8:50
